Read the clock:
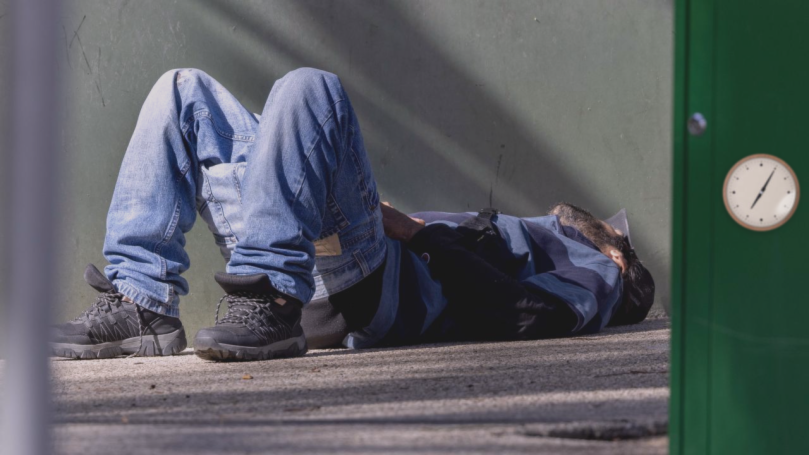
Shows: 7:05
